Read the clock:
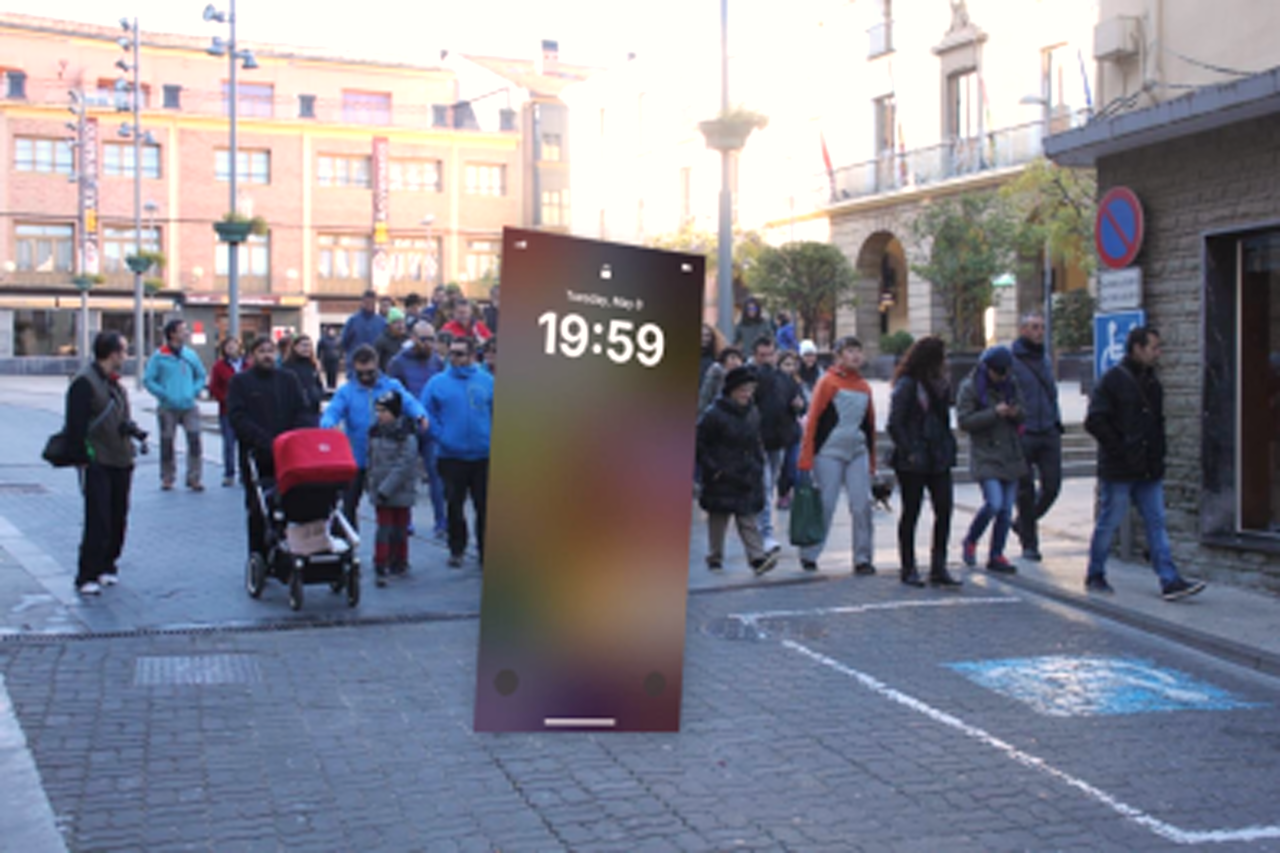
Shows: 19:59
